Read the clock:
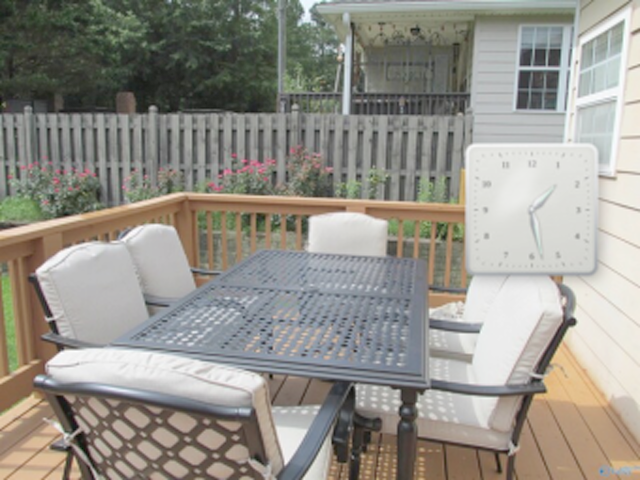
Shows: 1:28
